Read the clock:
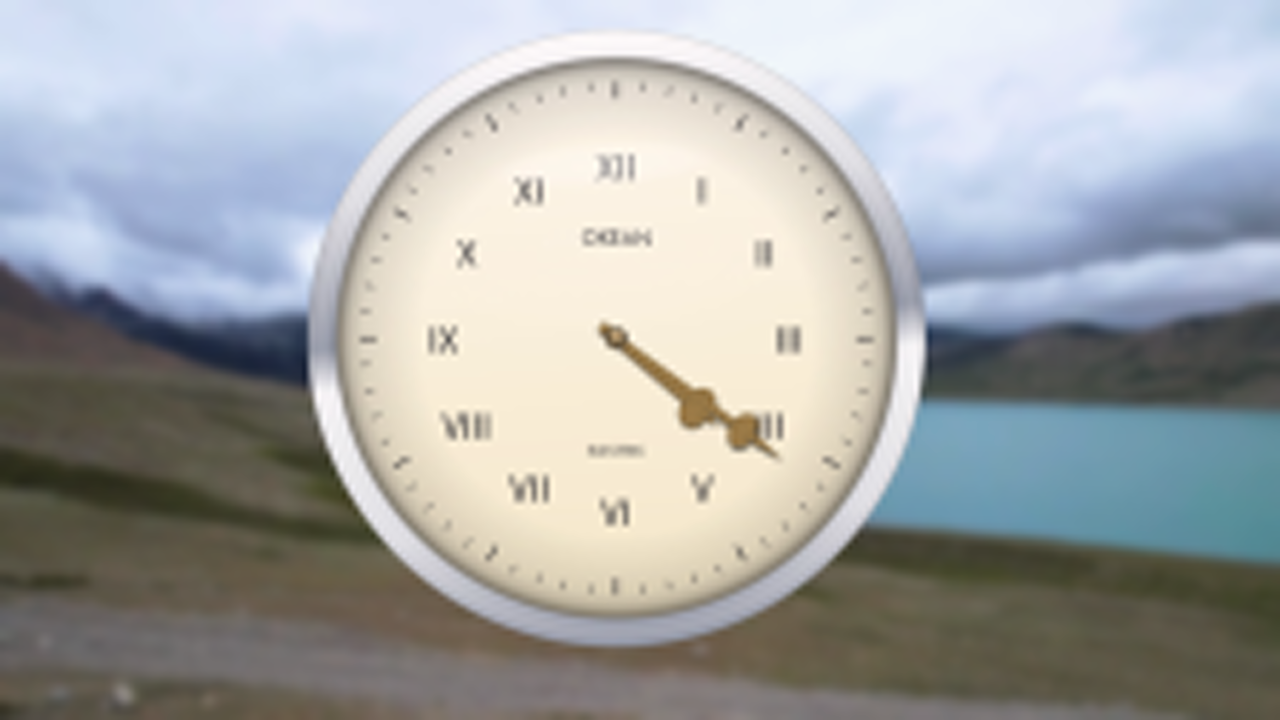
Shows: 4:21
